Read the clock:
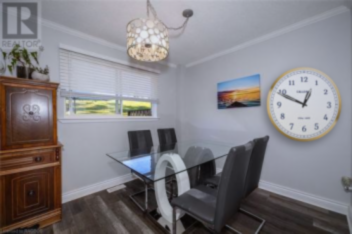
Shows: 12:49
